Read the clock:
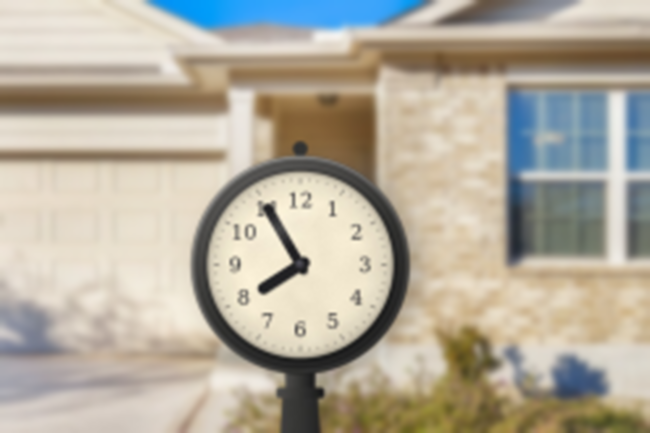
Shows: 7:55
